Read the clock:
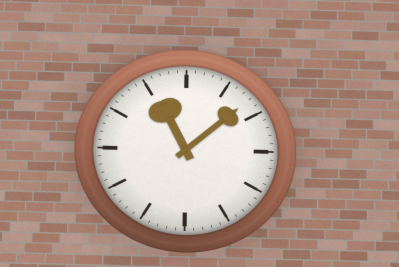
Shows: 11:08
